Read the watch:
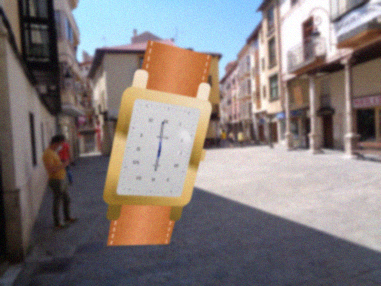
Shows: 5:59
